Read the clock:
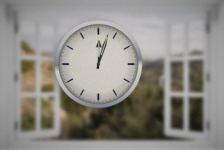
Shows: 12:03
